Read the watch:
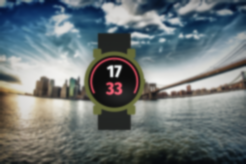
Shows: 17:33
